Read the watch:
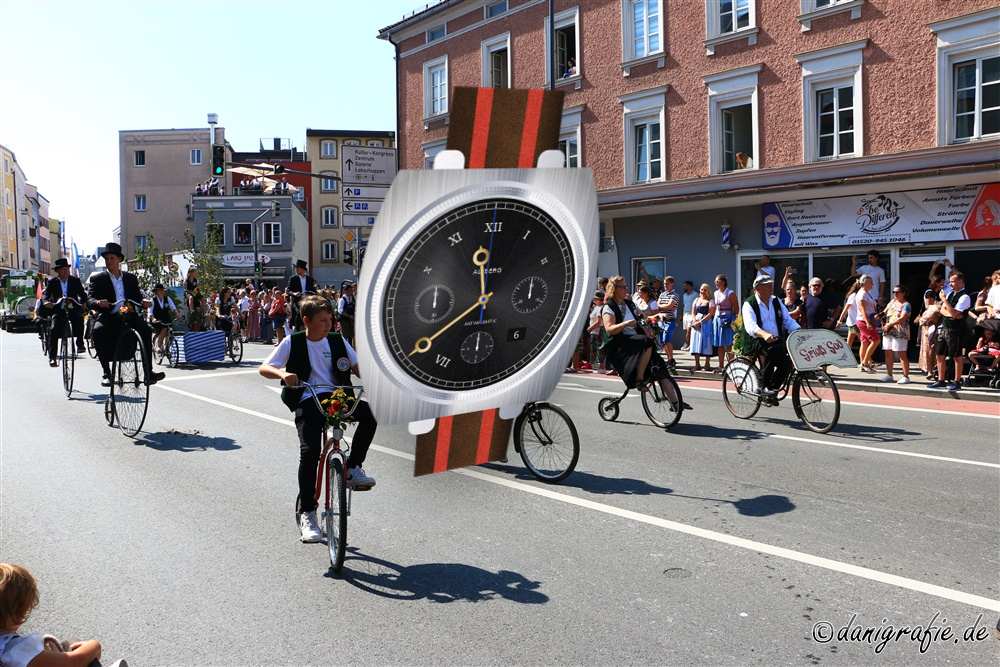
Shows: 11:39
